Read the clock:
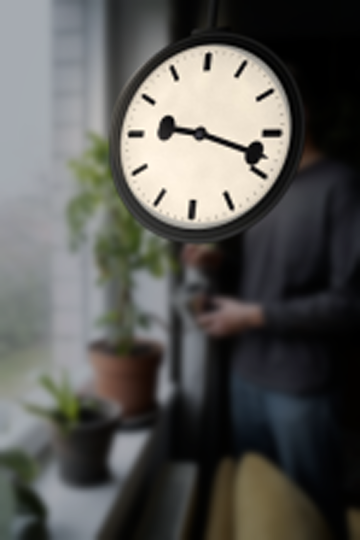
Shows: 9:18
